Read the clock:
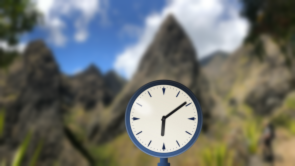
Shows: 6:09
